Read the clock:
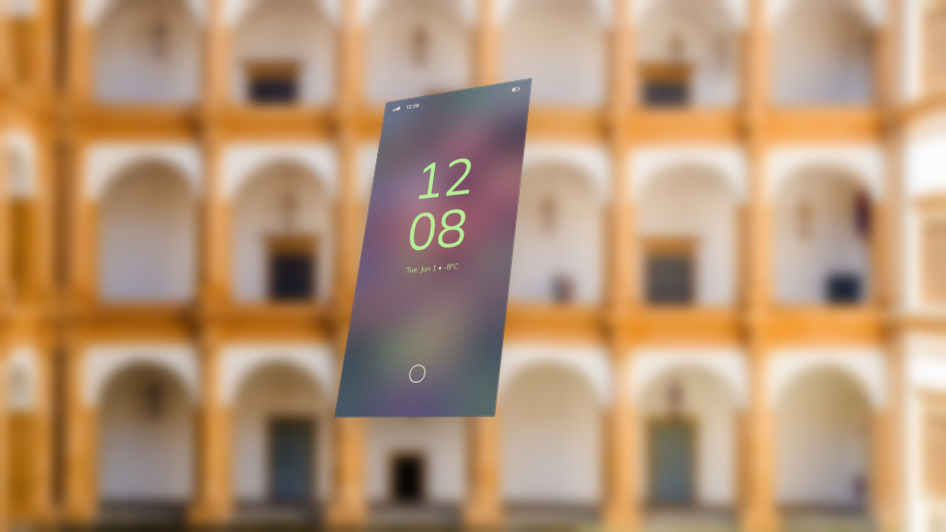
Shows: 12:08
